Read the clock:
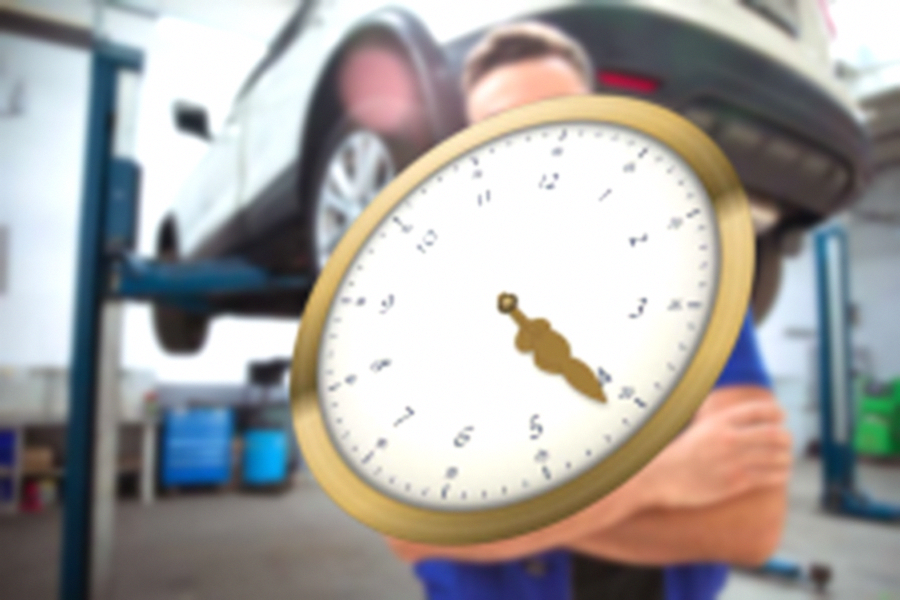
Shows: 4:21
